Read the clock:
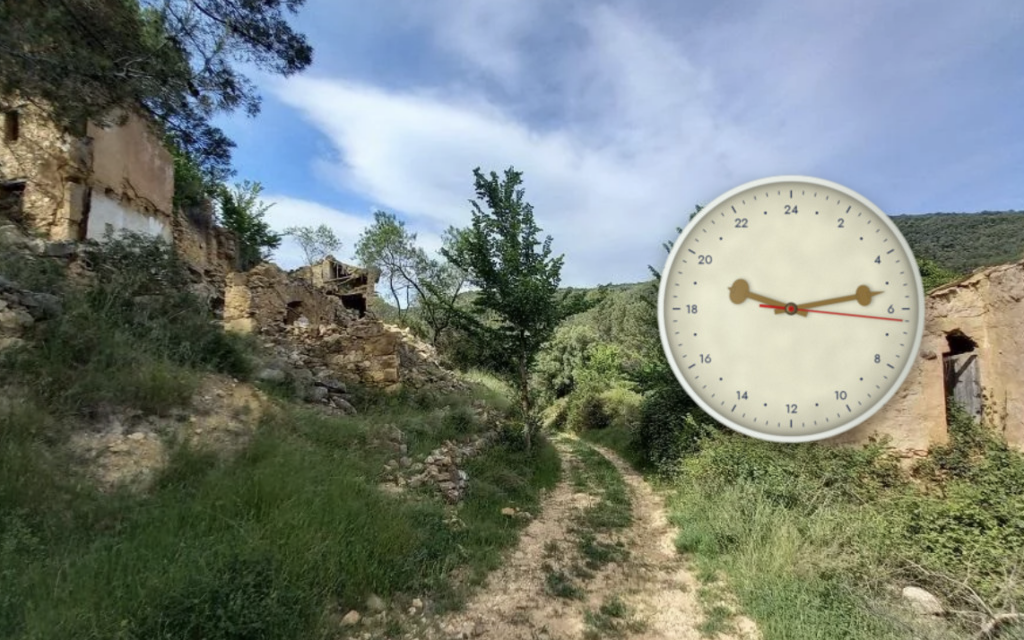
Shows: 19:13:16
